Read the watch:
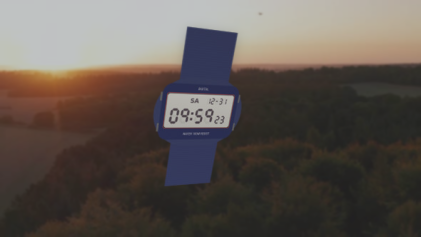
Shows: 9:59:23
